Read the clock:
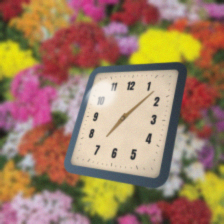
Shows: 7:07
